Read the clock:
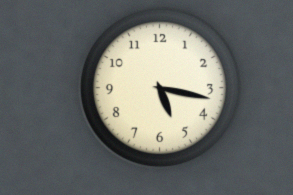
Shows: 5:17
